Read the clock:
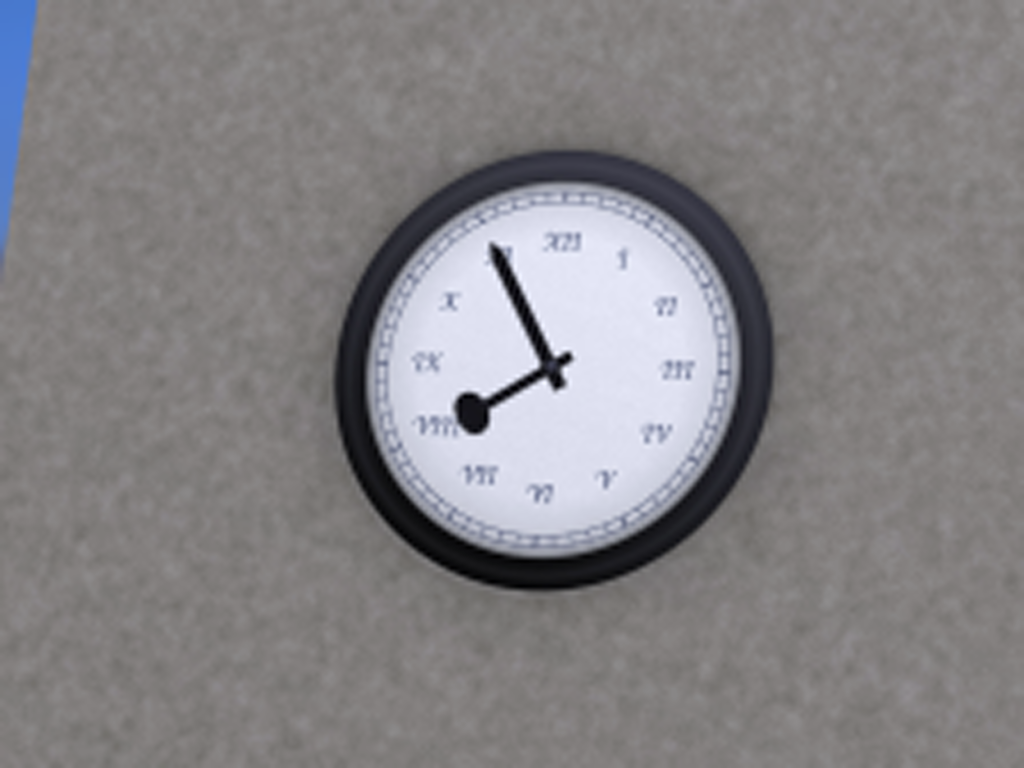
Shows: 7:55
